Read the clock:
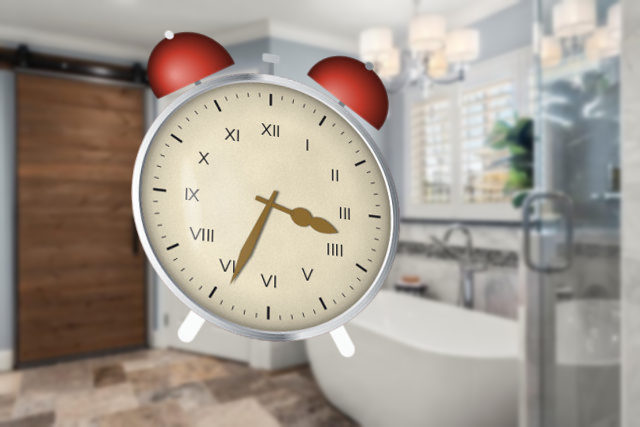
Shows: 3:34
